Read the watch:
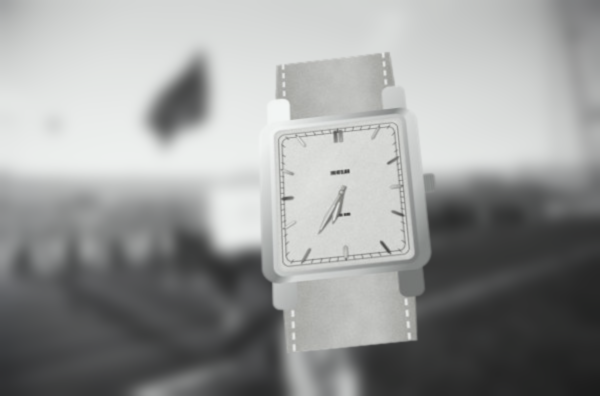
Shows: 6:35
